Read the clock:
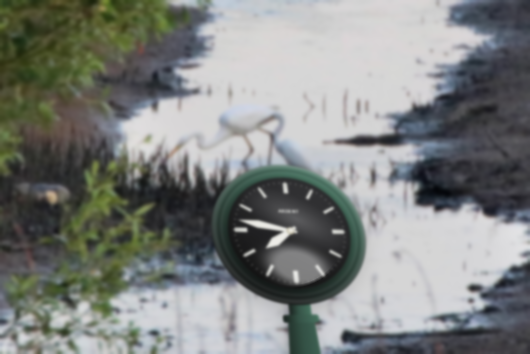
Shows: 7:47
